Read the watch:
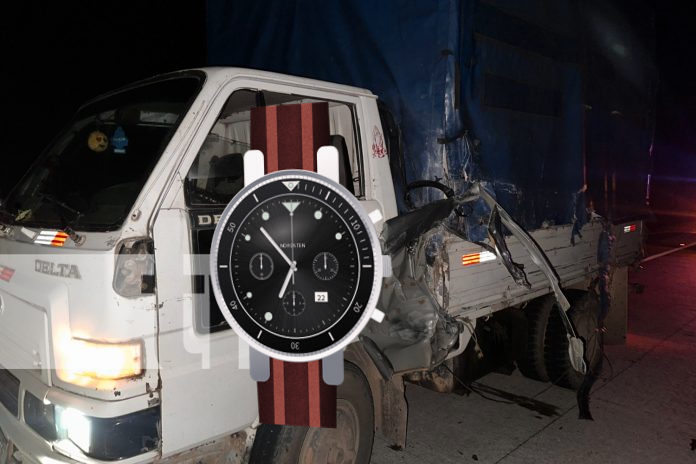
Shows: 6:53
